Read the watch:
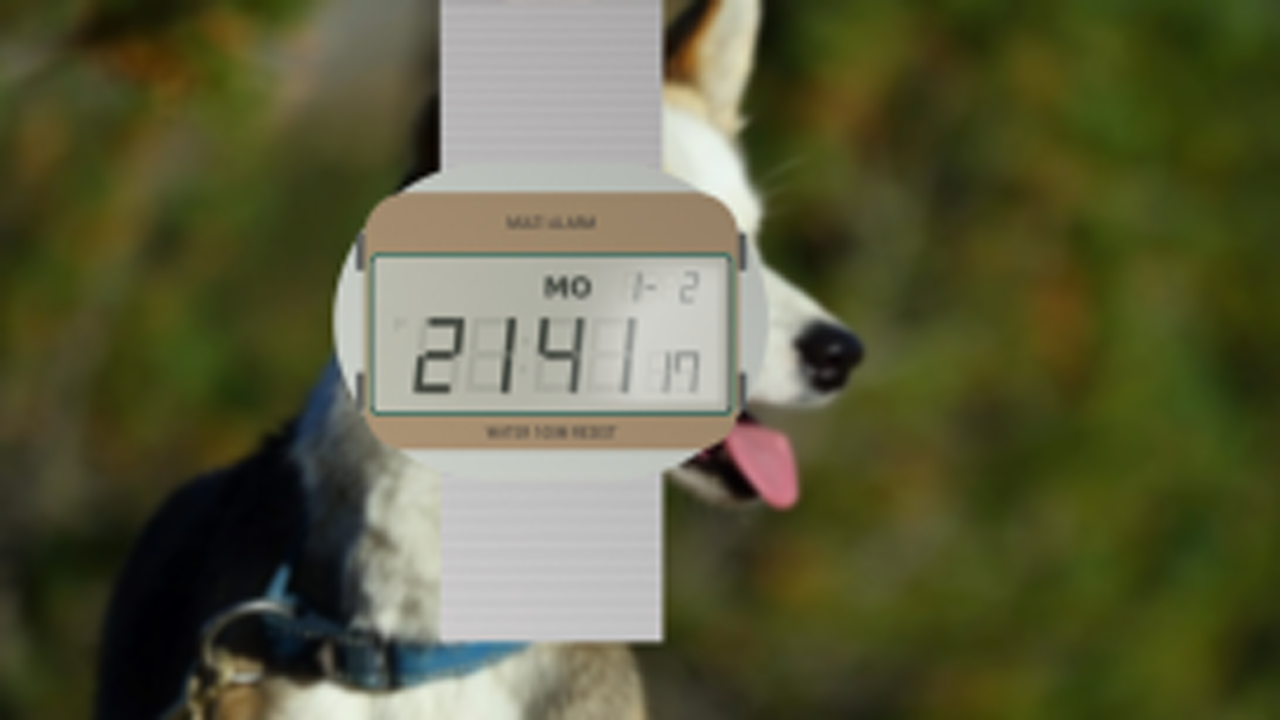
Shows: 21:41:17
